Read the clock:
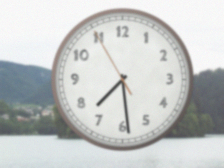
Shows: 7:28:55
